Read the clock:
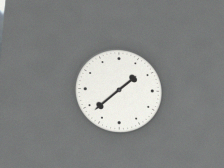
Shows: 1:38
